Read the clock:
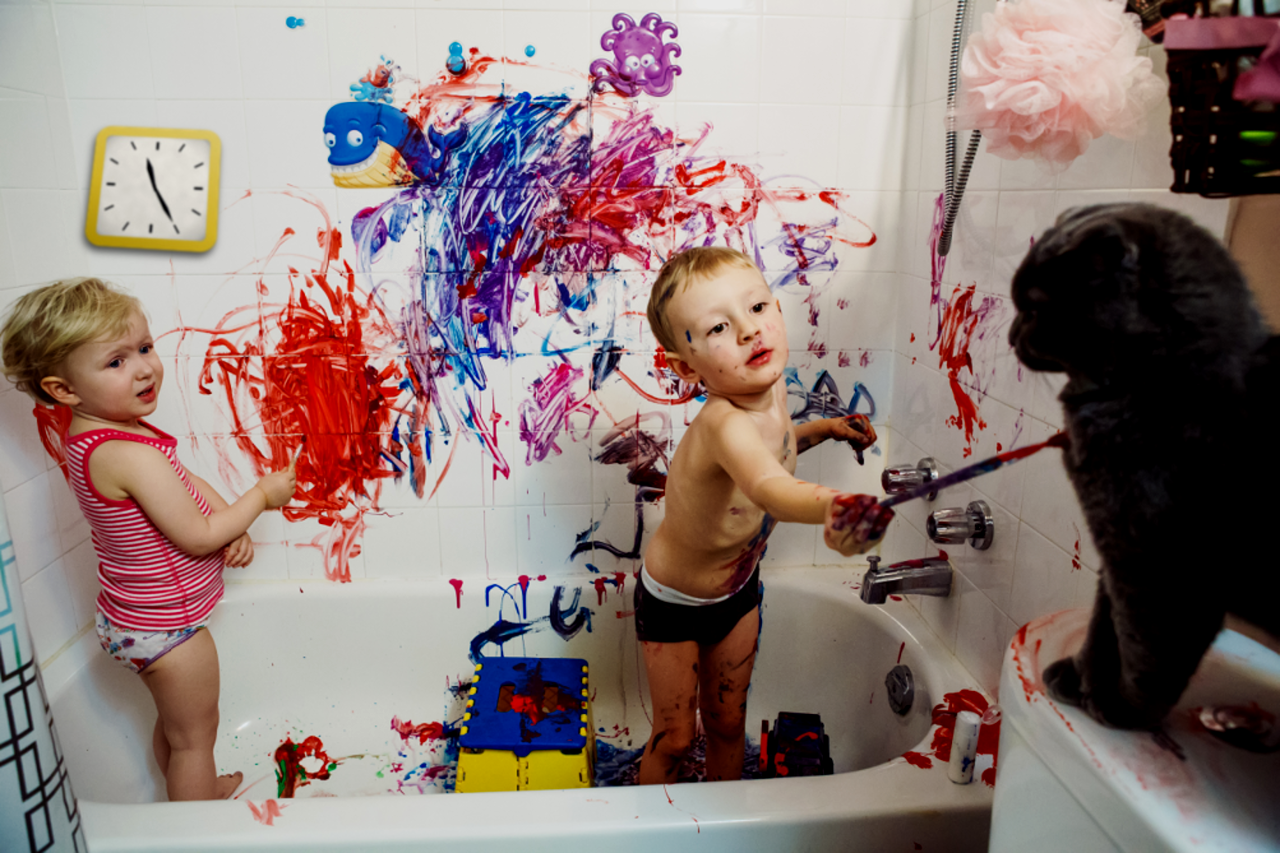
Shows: 11:25
